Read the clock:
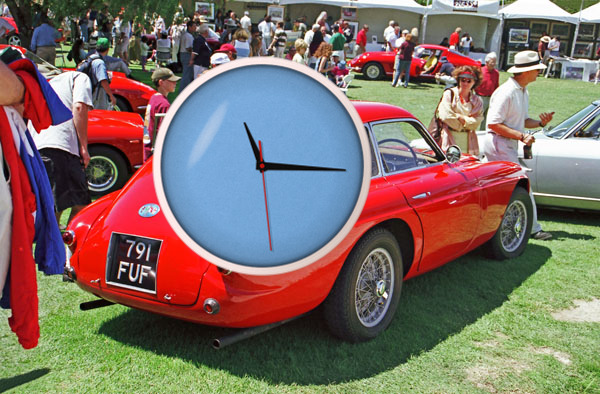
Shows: 11:15:29
